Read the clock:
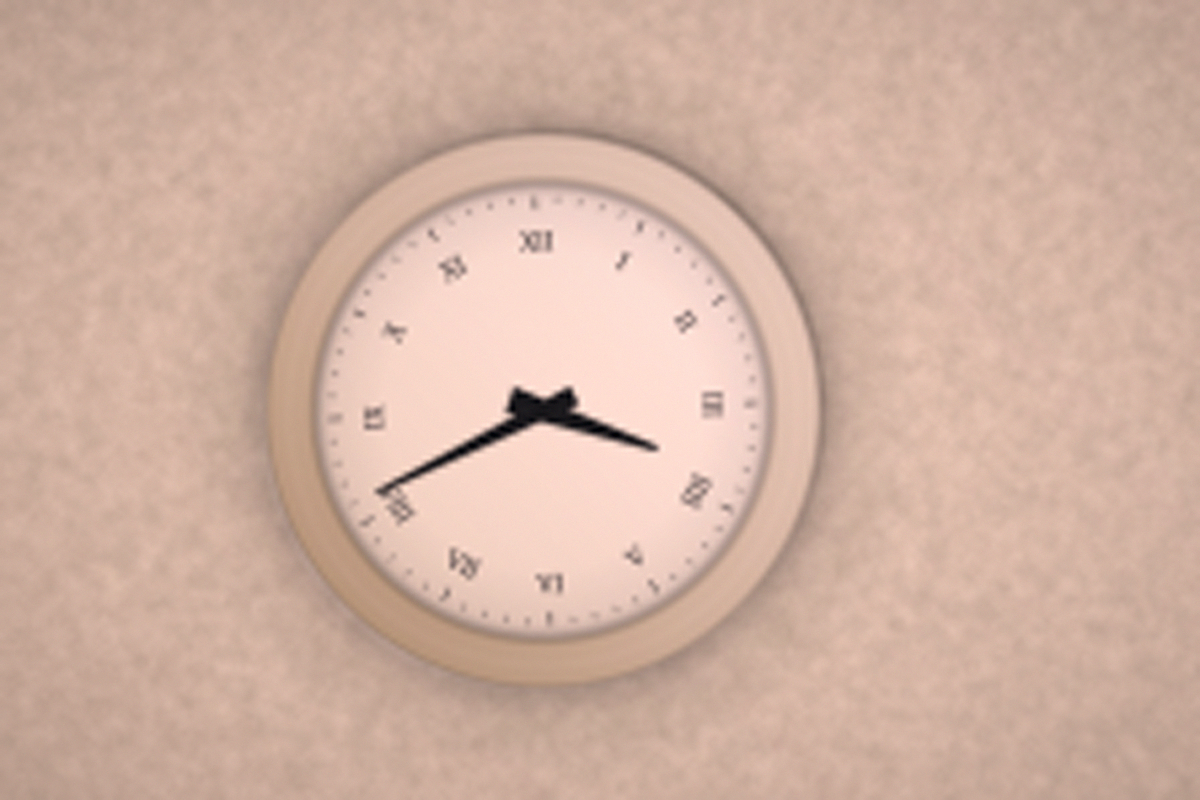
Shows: 3:41
